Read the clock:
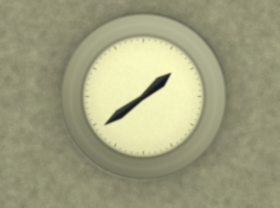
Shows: 1:39
